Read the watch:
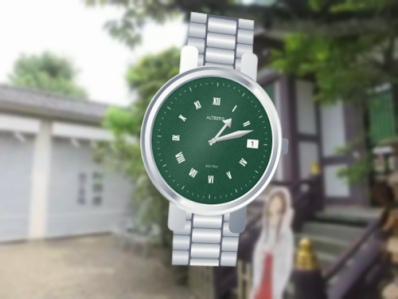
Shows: 1:12
